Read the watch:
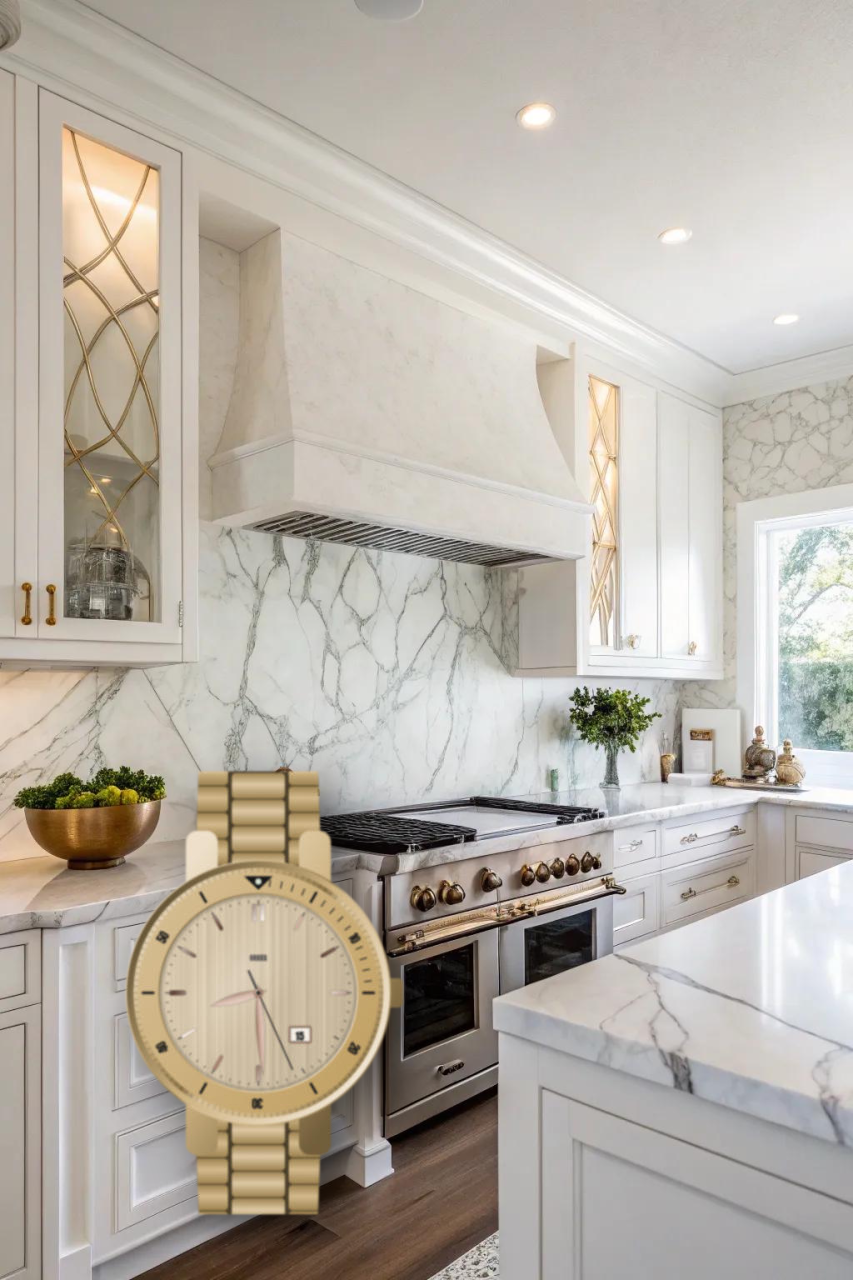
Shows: 8:29:26
